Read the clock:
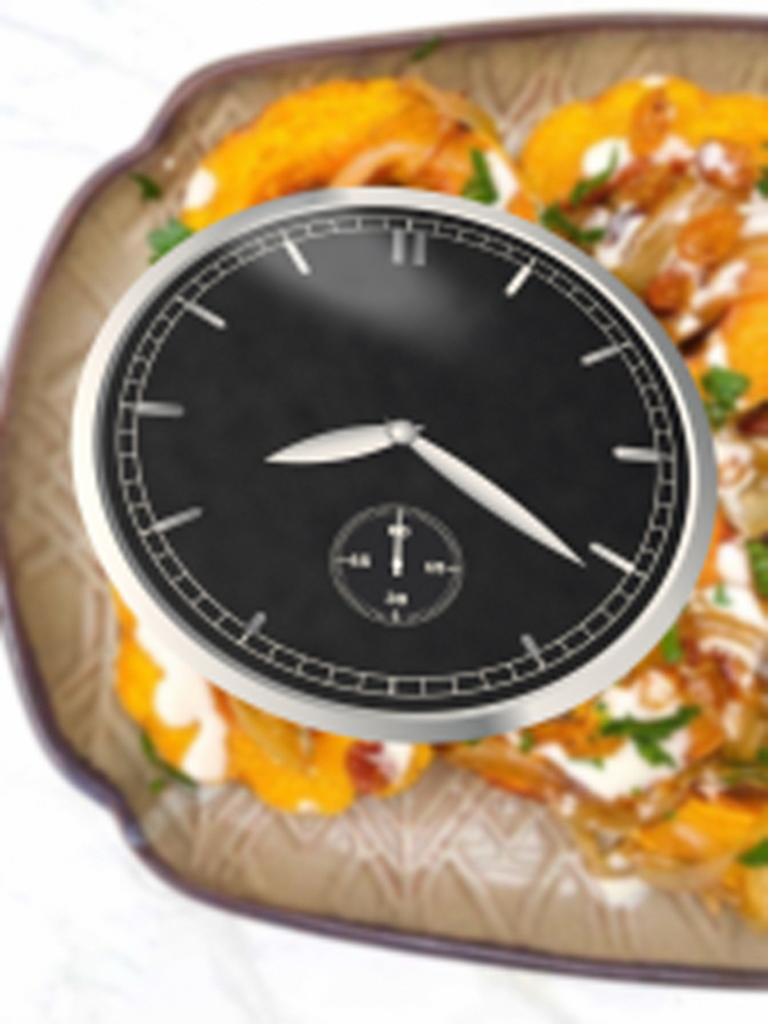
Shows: 8:21
